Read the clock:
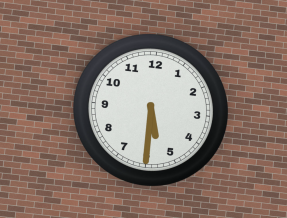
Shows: 5:30
